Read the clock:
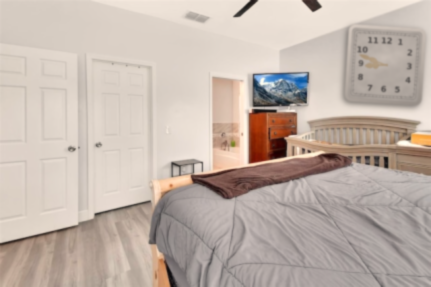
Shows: 8:48
